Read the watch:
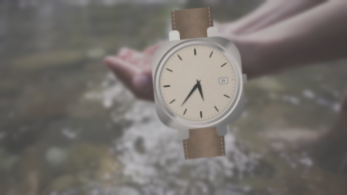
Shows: 5:37
